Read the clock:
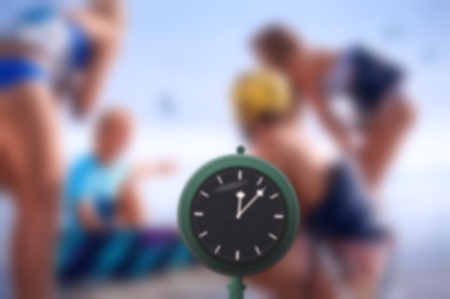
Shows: 12:07
